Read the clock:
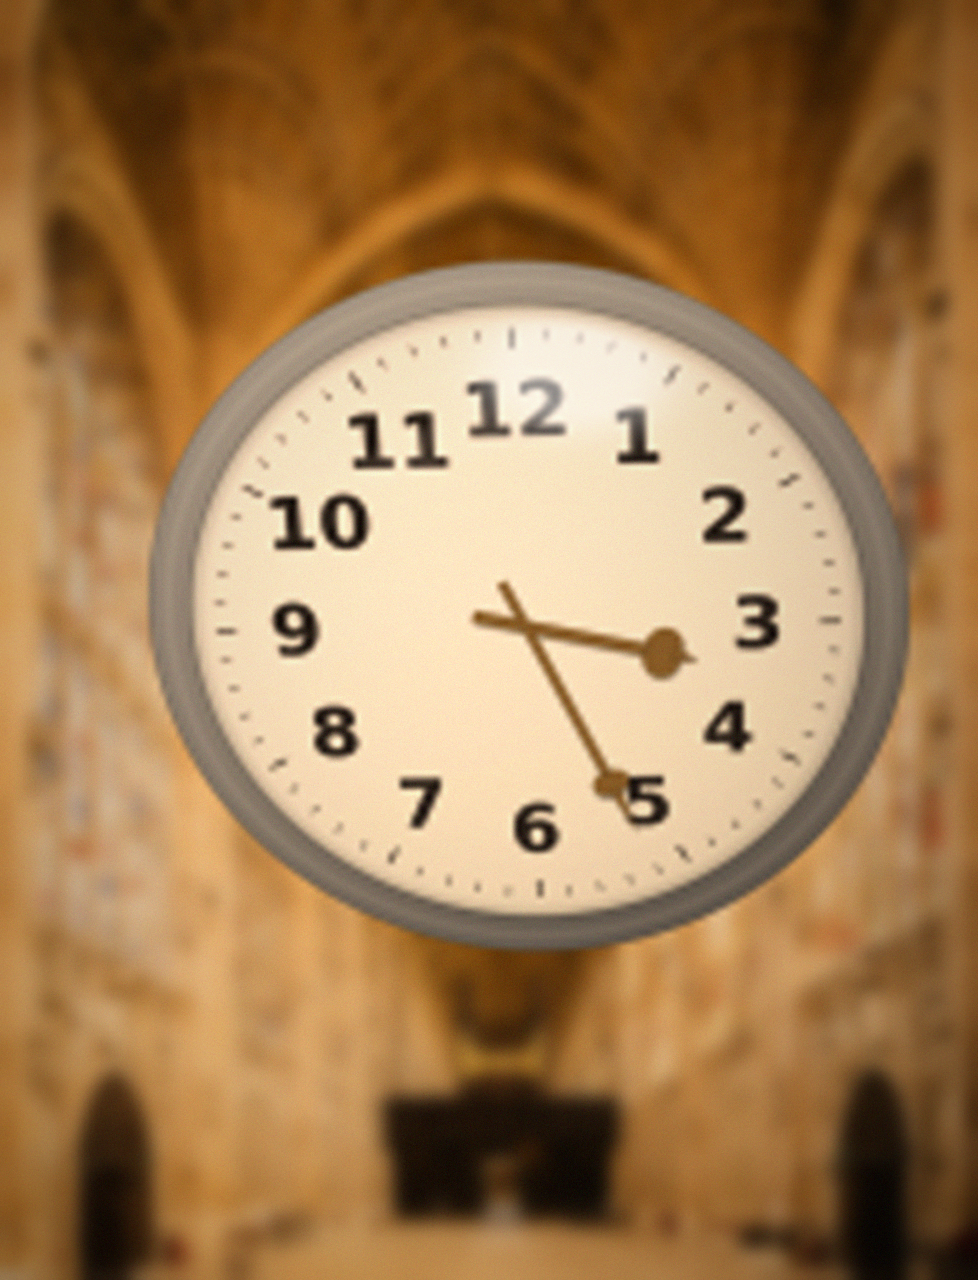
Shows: 3:26
